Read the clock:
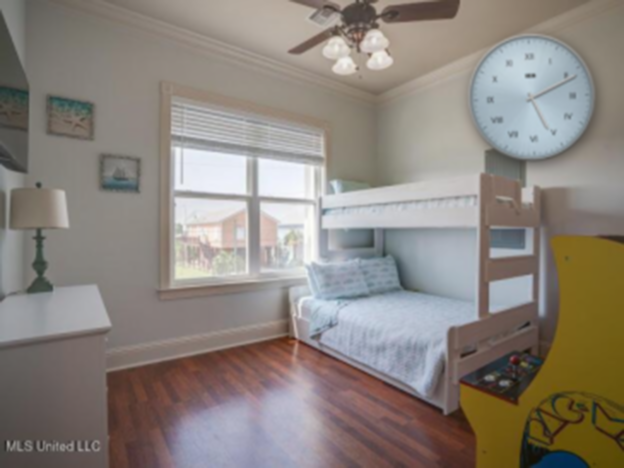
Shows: 5:11
